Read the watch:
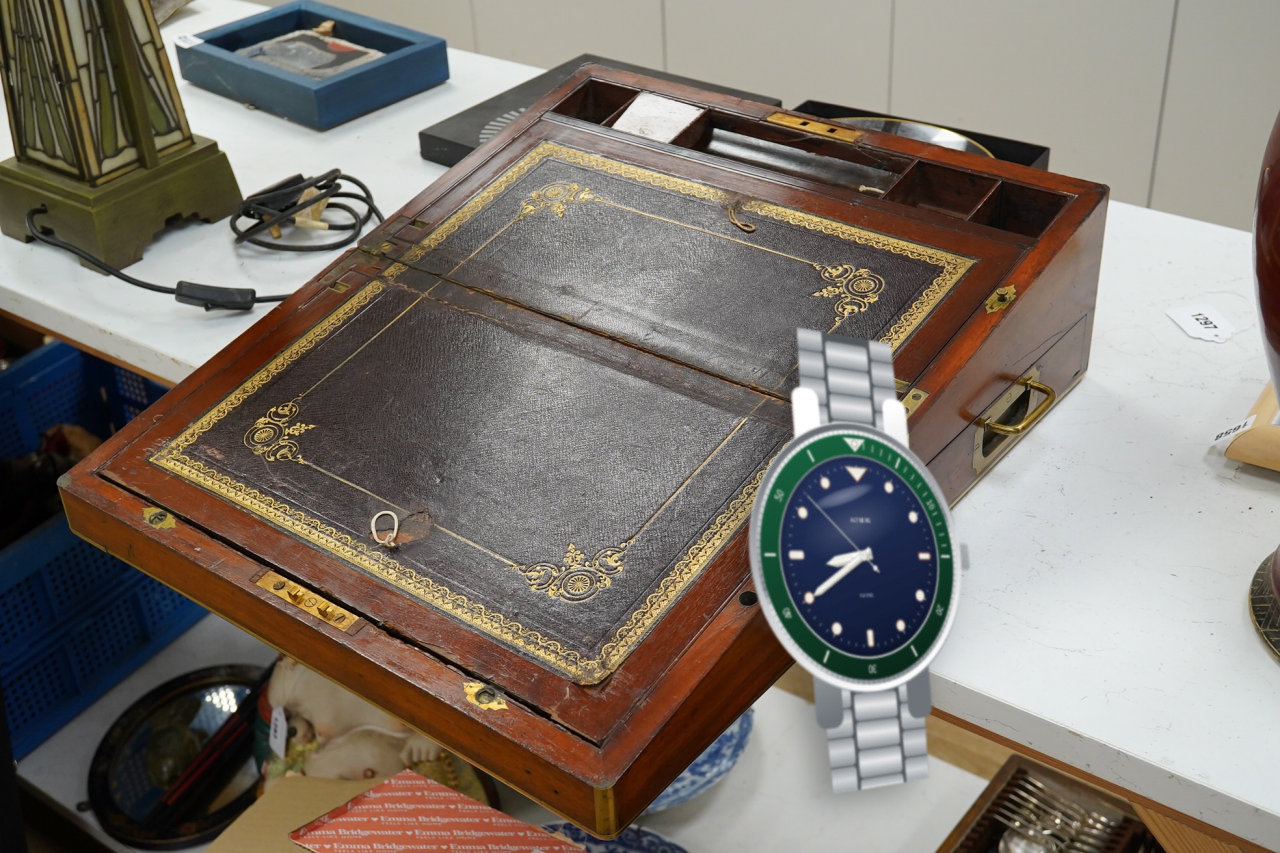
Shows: 8:39:52
